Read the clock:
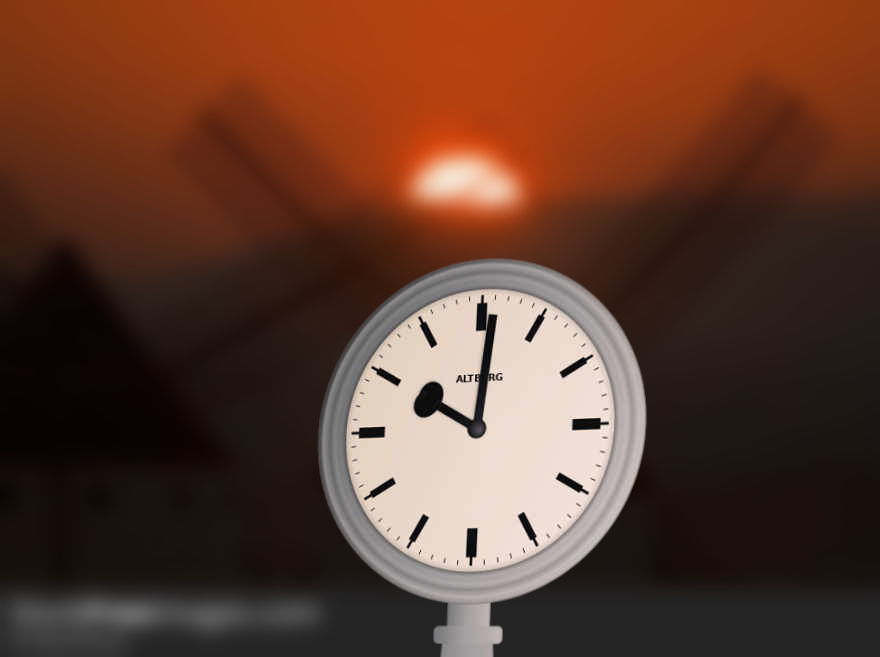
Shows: 10:01
